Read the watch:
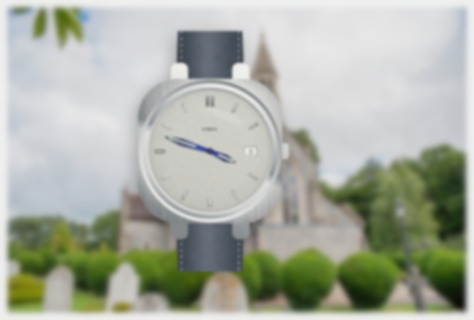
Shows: 3:48
